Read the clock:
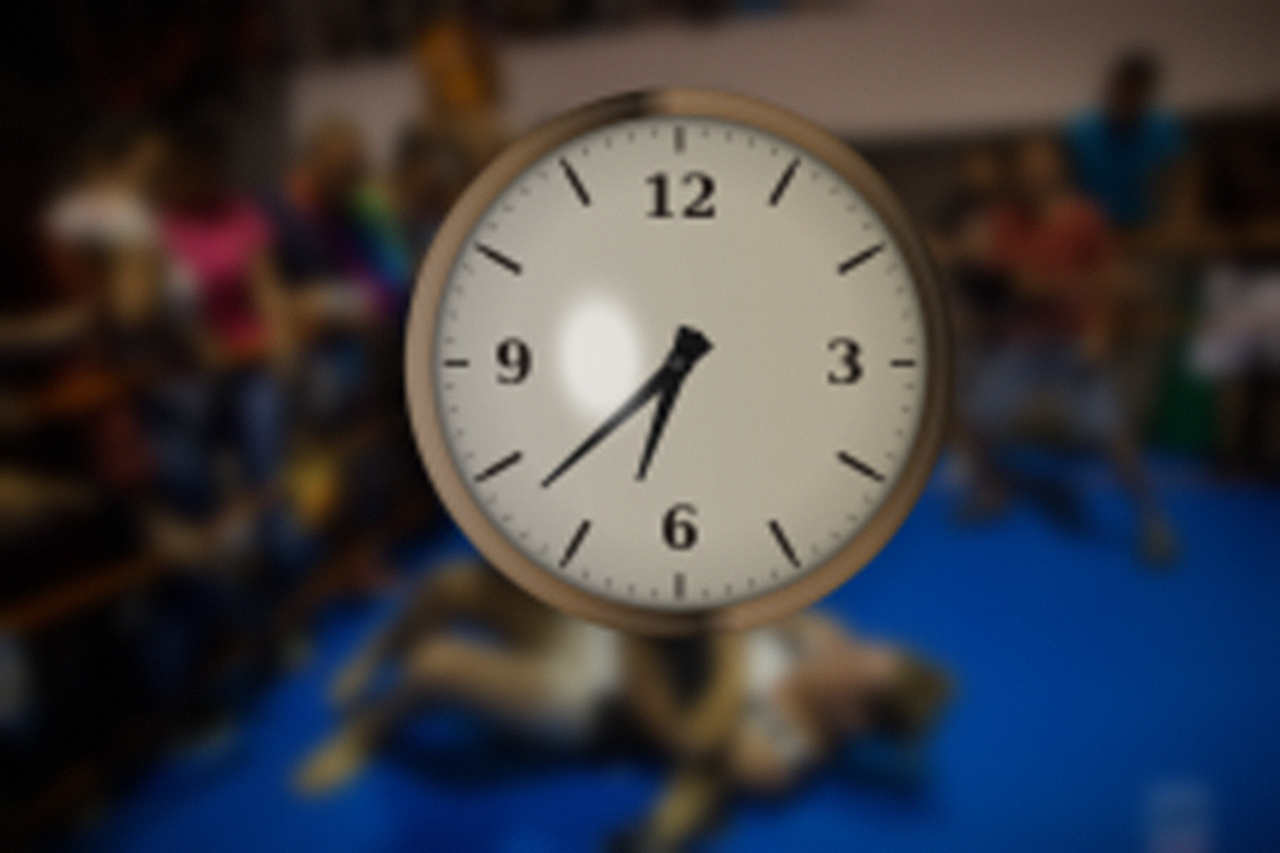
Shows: 6:38
